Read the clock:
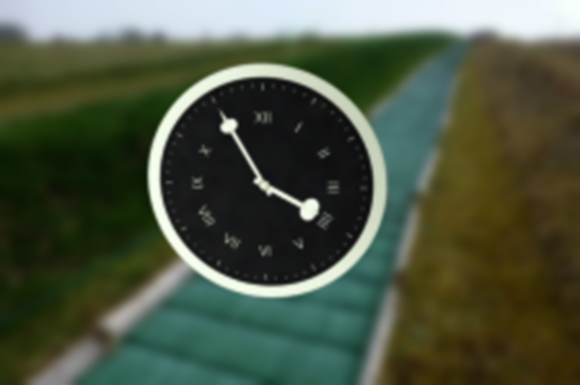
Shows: 3:55
